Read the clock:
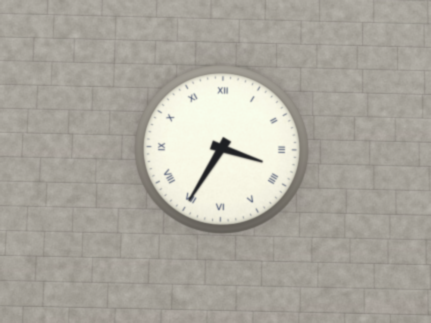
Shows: 3:35
